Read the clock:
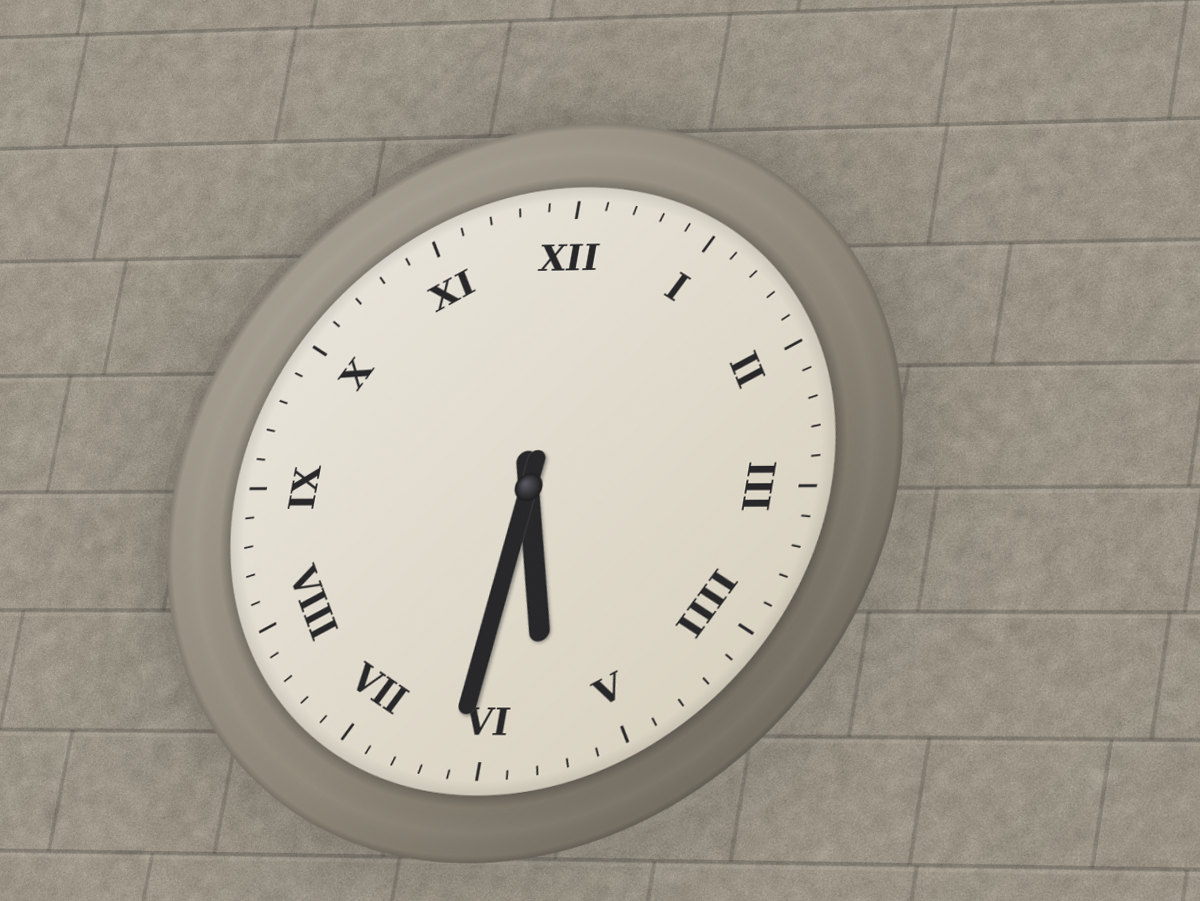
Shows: 5:31
